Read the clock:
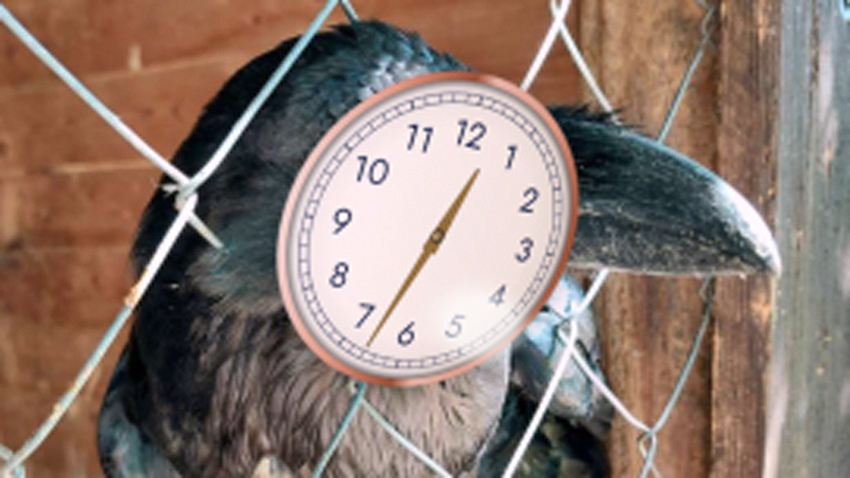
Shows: 12:33
